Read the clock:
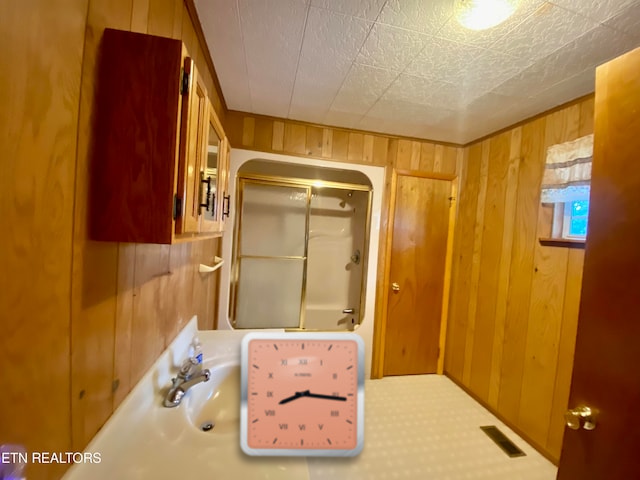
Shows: 8:16
